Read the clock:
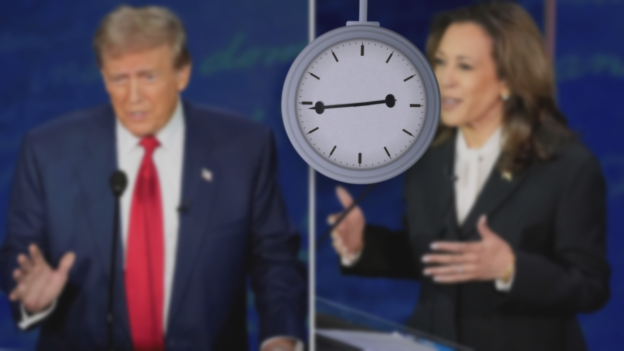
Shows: 2:44
